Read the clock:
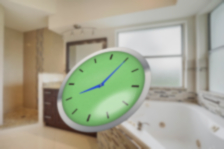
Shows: 8:05
